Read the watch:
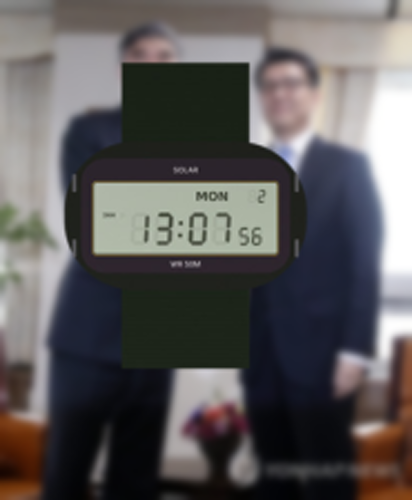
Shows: 13:07:56
